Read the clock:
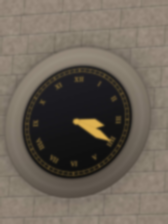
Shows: 3:20
